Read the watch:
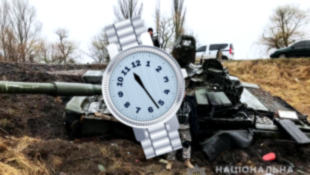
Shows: 11:27
